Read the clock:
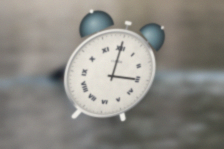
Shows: 3:00
